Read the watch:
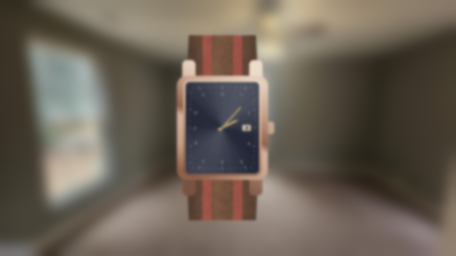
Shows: 2:07
